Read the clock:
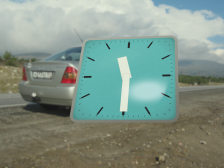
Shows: 11:30
